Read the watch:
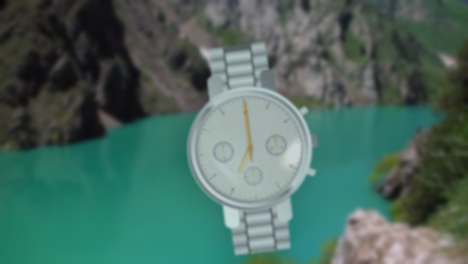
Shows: 7:00
